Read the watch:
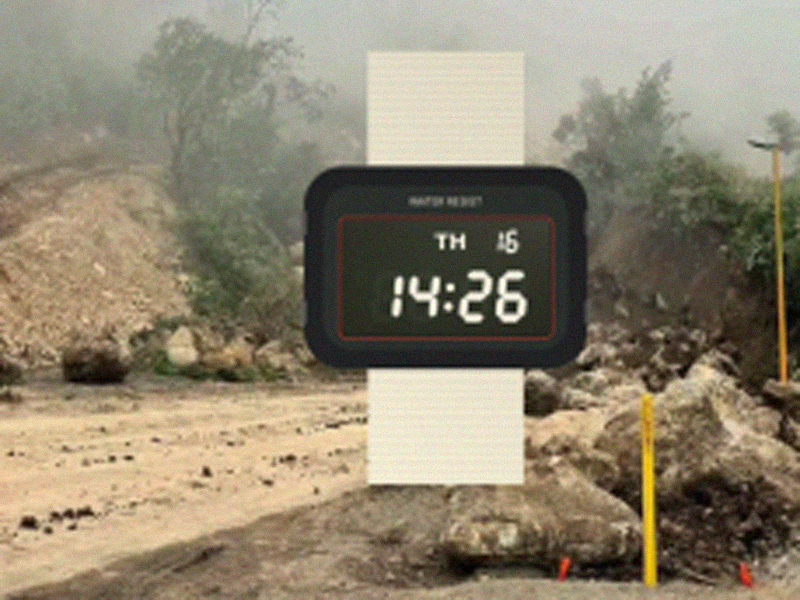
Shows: 14:26
